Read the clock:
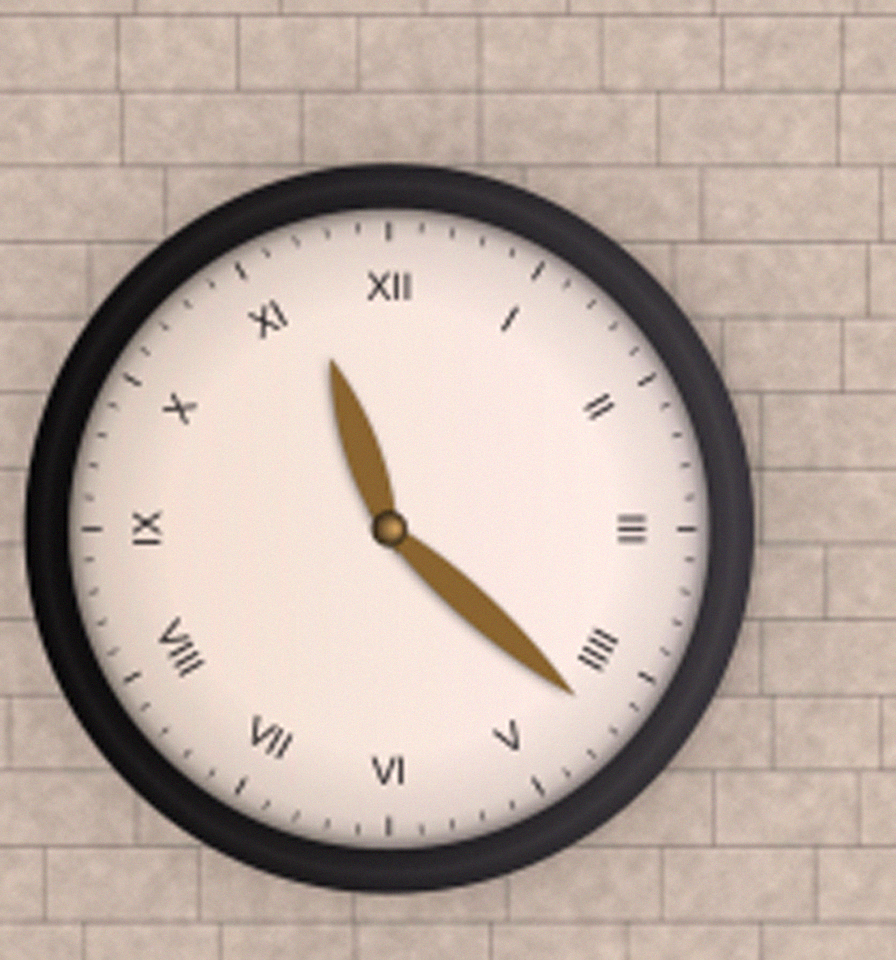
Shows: 11:22
